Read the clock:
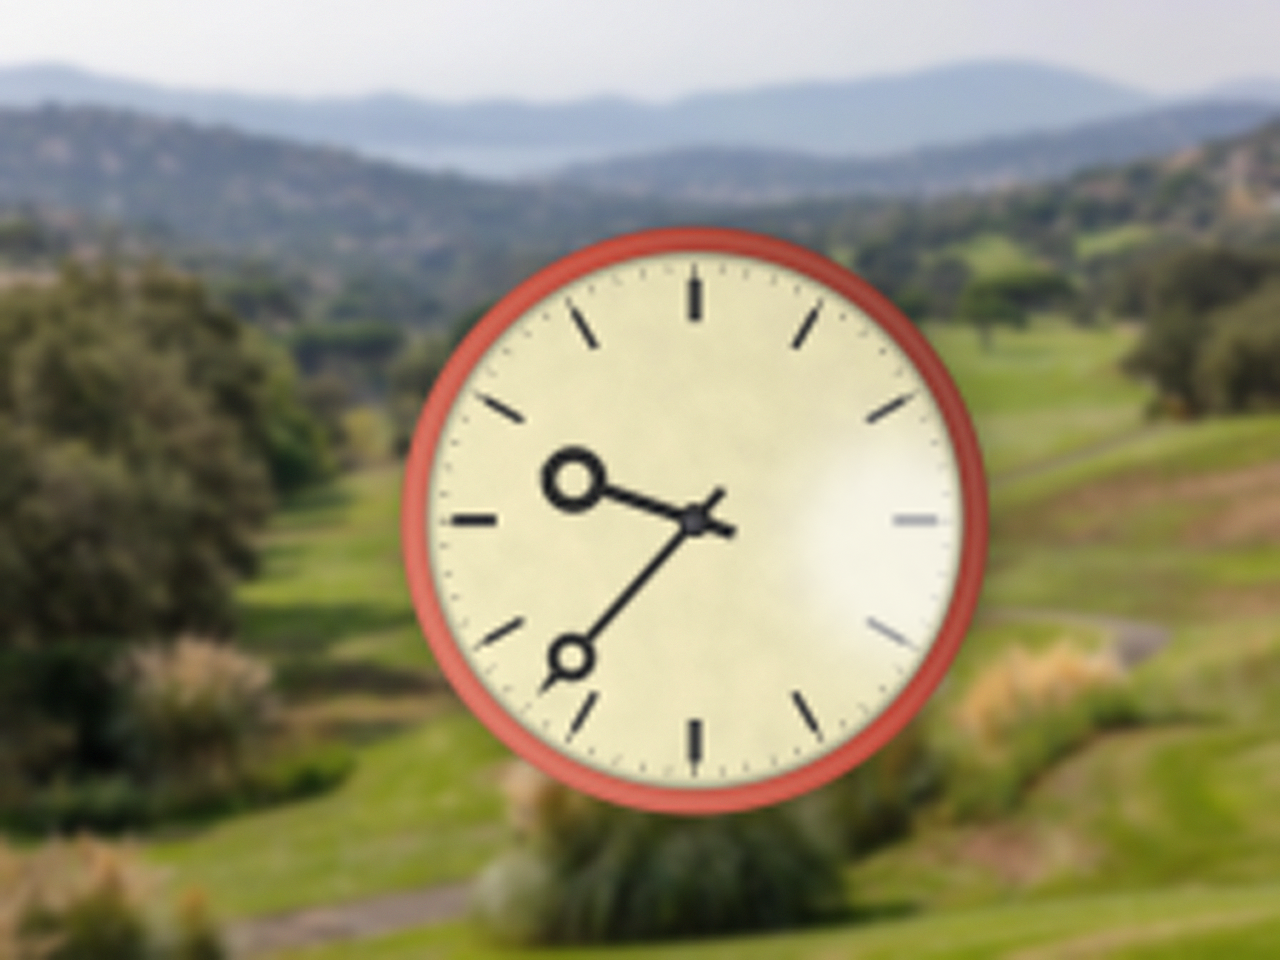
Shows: 9:37
